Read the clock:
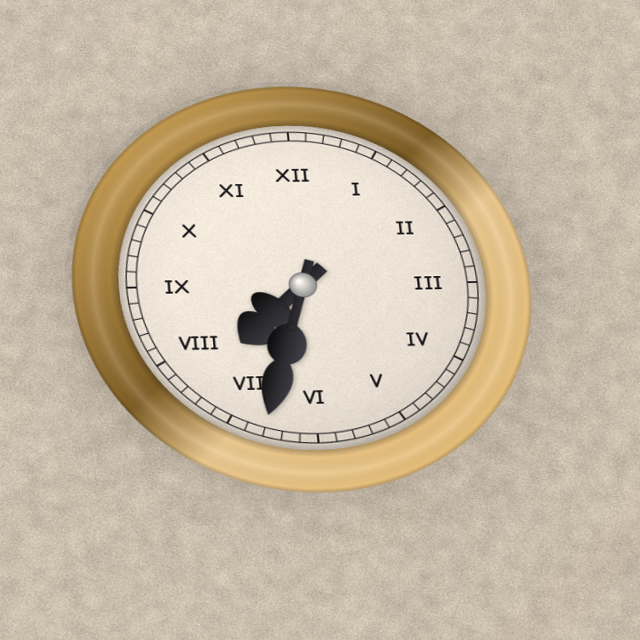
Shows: 7:33
